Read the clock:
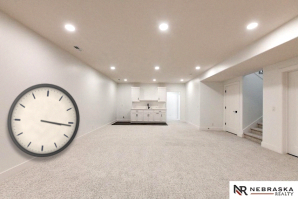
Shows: 3:16
